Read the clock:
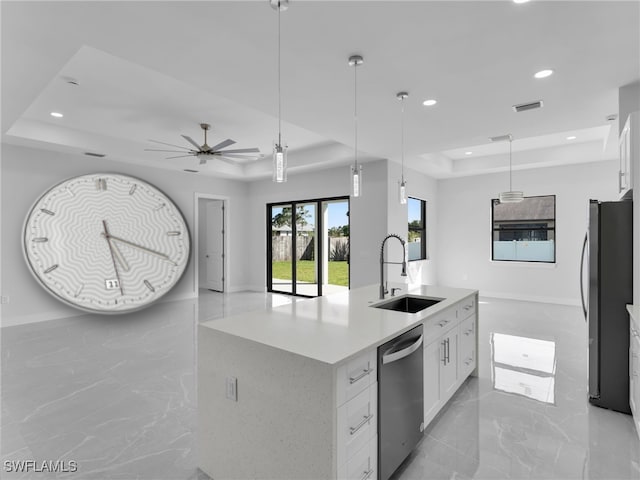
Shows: 5:19:29
